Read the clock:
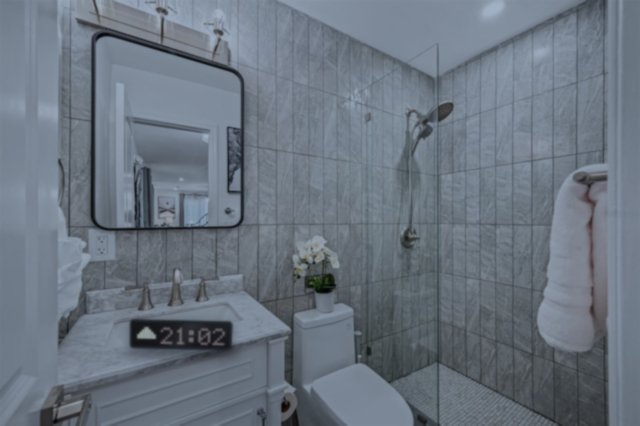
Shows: 21:02
